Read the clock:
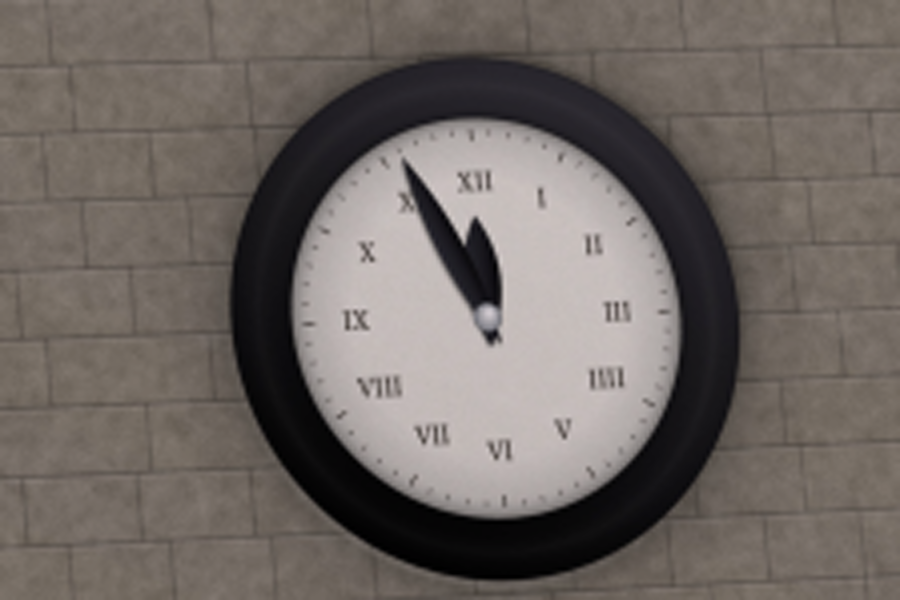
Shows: 11:56
